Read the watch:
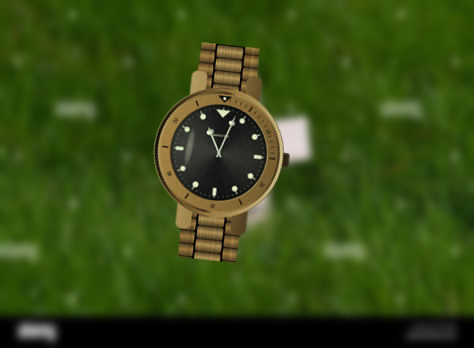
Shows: 11:03
